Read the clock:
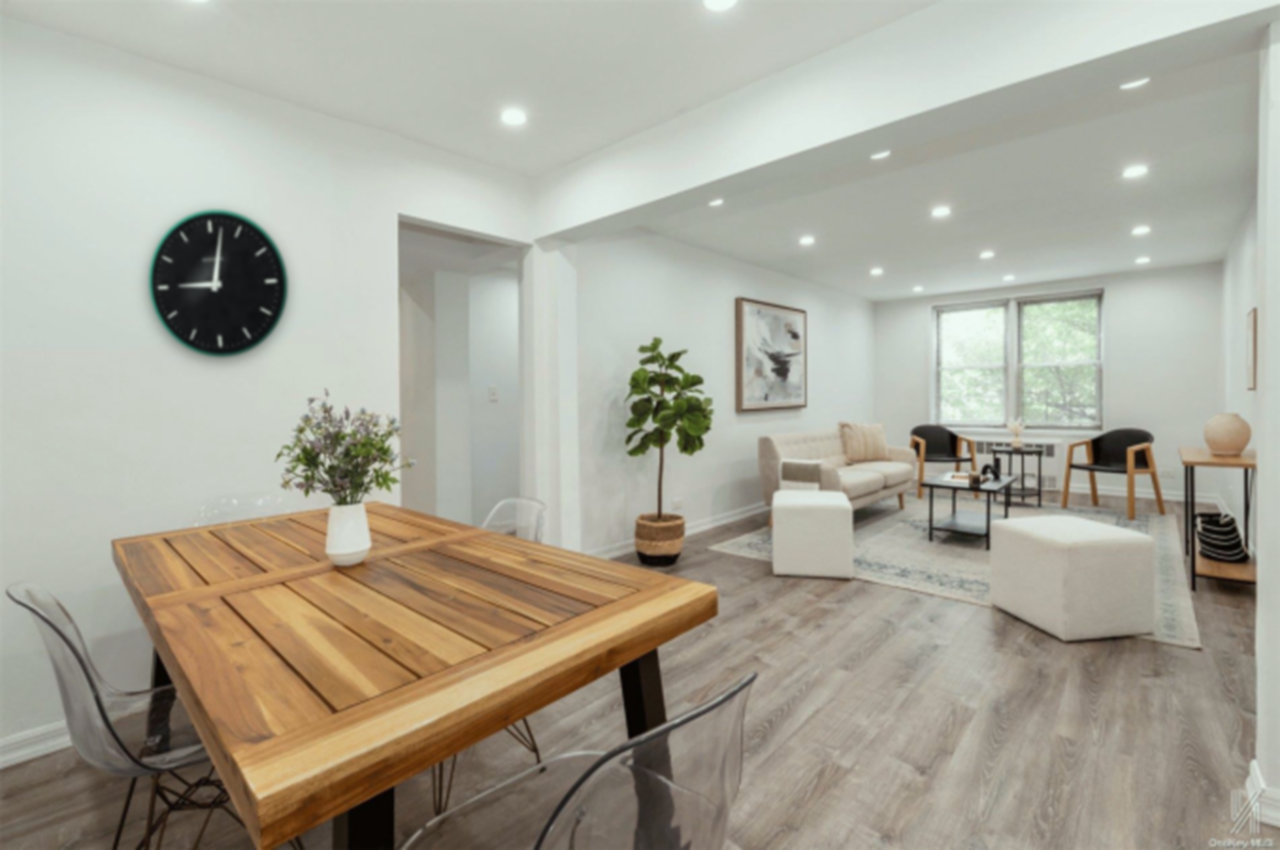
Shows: 9:02
